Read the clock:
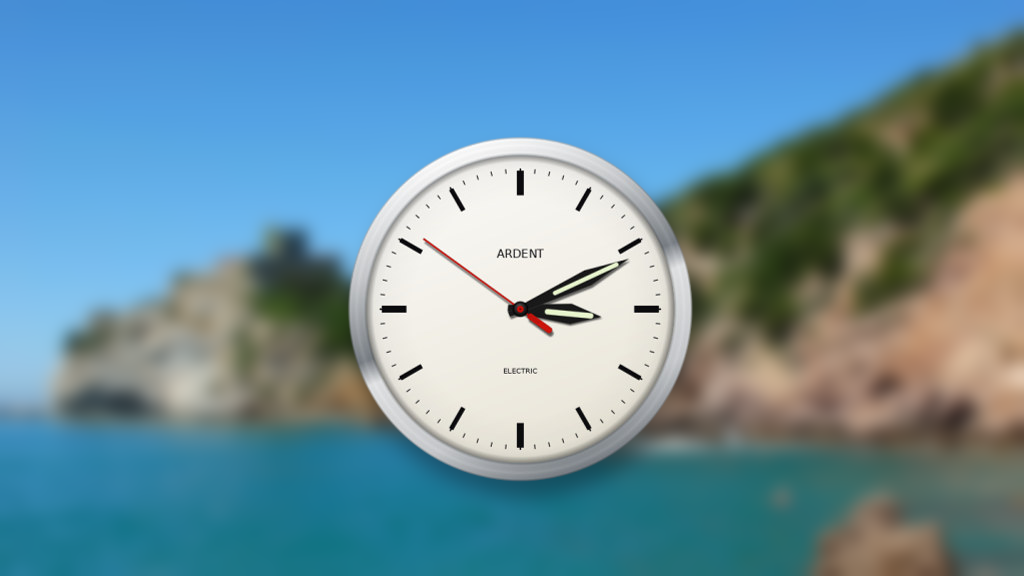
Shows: 3:10:51
